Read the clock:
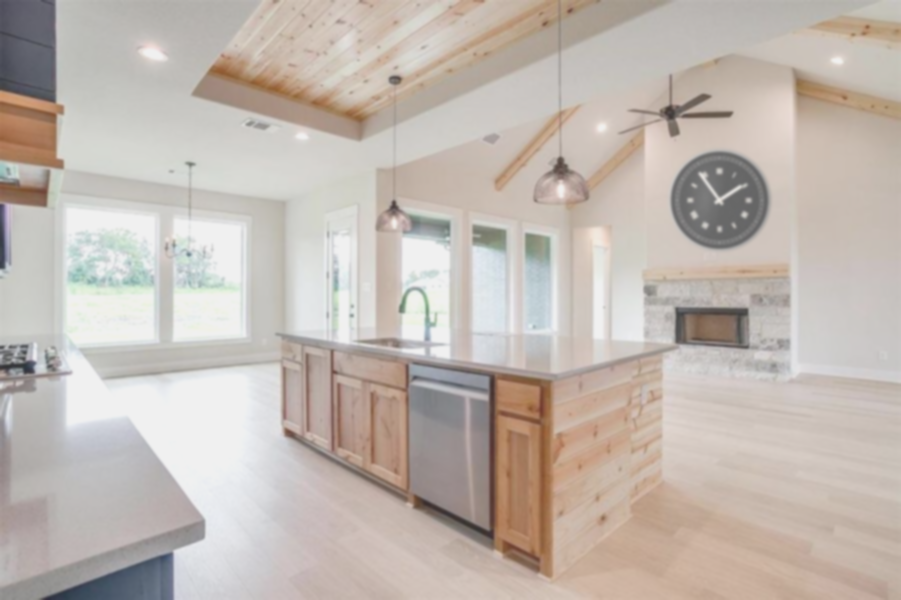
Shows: 1:54
